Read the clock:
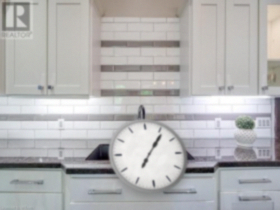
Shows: 7:06
